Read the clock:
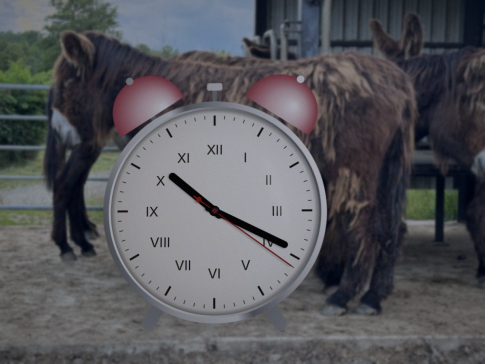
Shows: 10:19:21
